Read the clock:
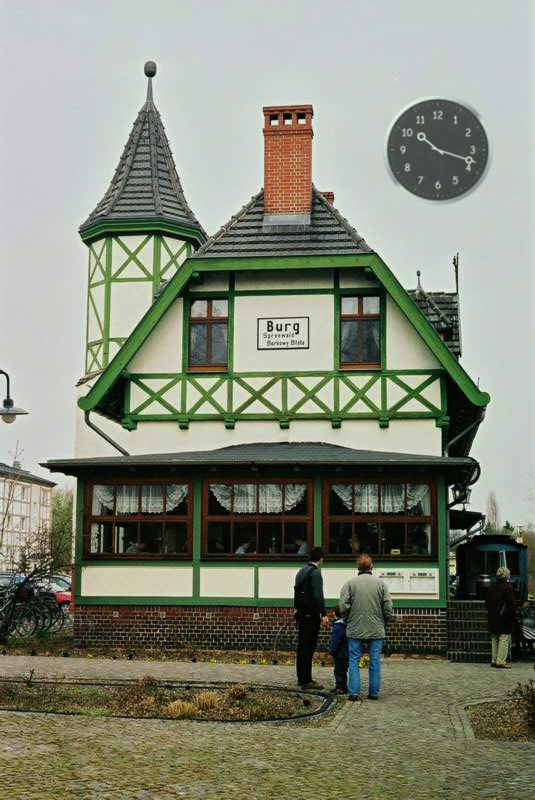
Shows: 10:18
